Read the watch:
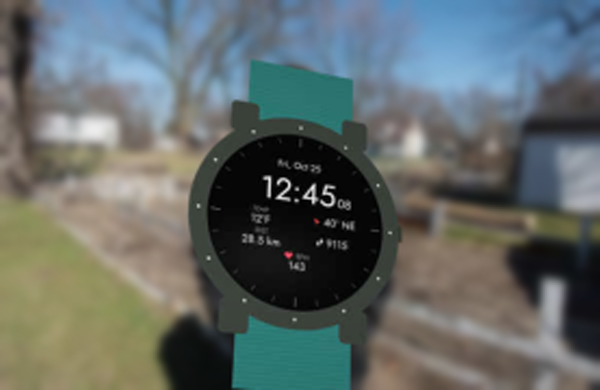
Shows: 12:45
